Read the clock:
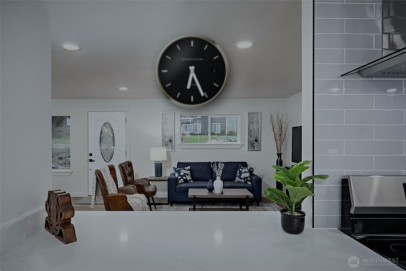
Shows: 6:26
